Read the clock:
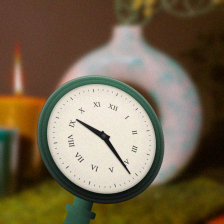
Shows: 9:21
